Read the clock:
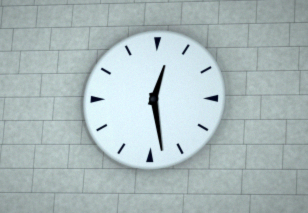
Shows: 12:28
